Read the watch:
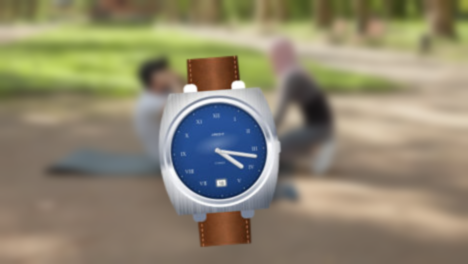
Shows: 4:17
